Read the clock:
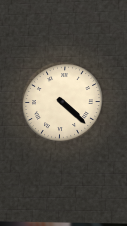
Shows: 4:22
